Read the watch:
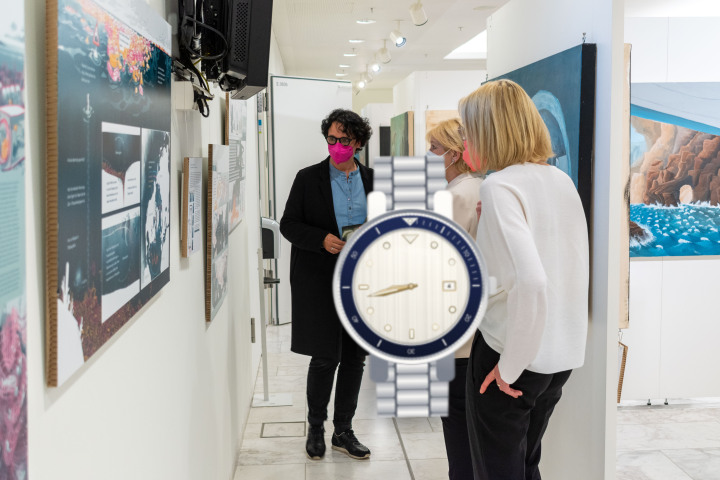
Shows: 8:43
